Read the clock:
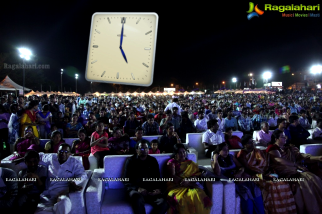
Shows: 5:00
